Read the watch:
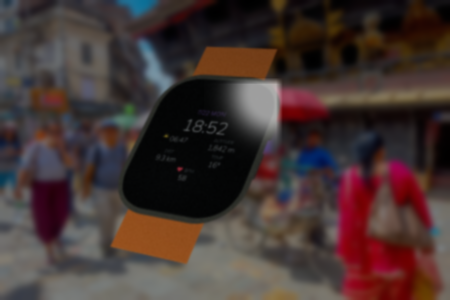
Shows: 18:52
